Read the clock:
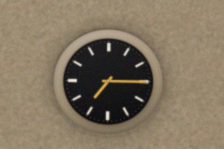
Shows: 7:15
